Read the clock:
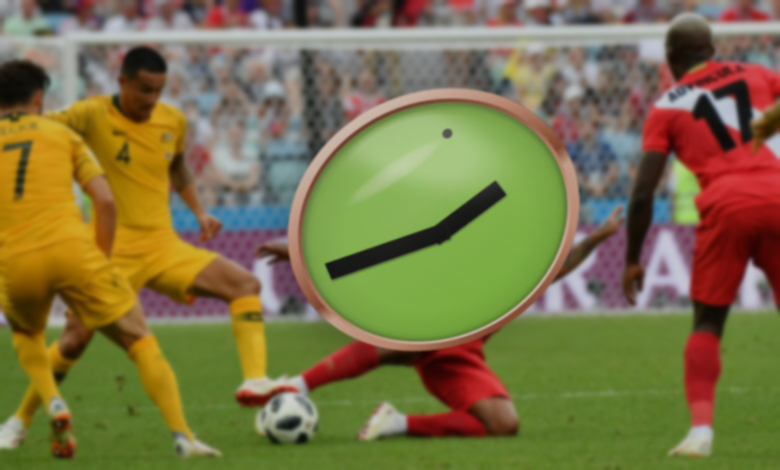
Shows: 1:42
